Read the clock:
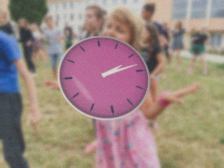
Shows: 2:13
